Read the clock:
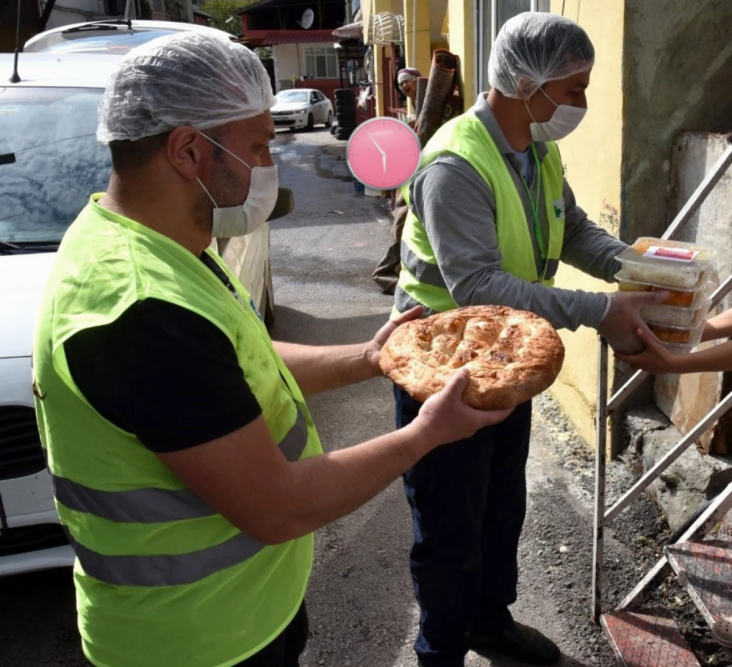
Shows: 5:54
